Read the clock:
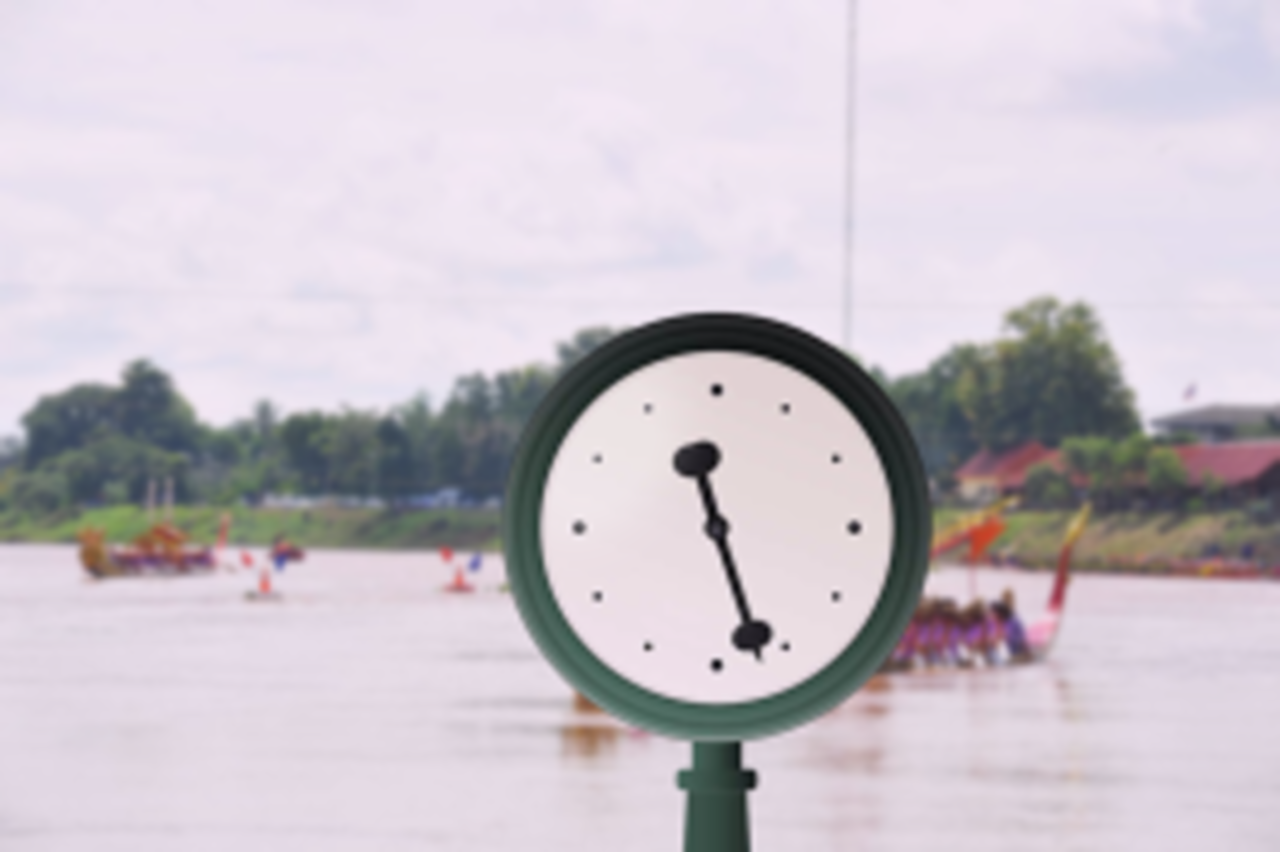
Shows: 11:27
